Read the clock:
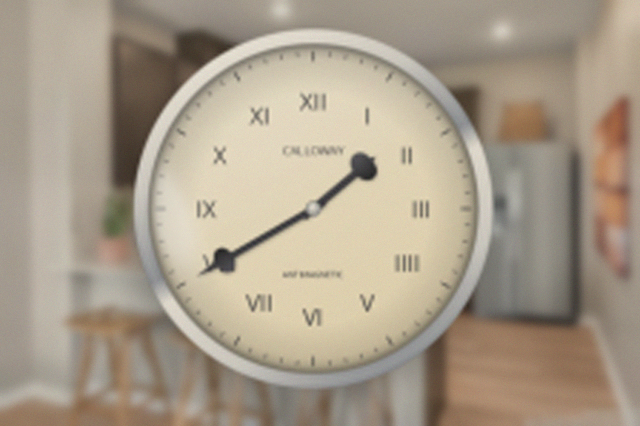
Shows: 1:40
